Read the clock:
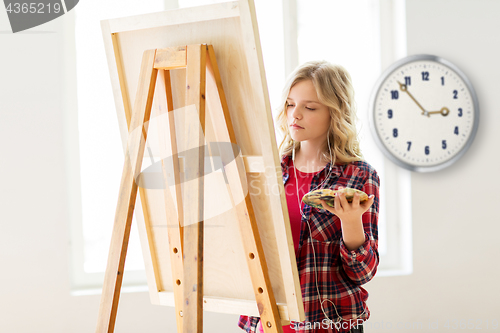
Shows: 2:53
